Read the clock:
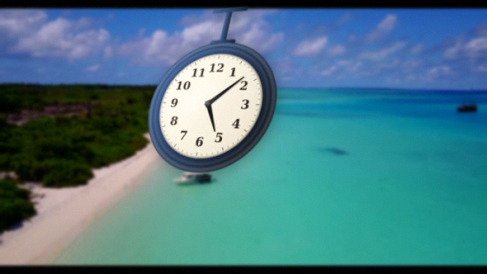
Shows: 5:08
